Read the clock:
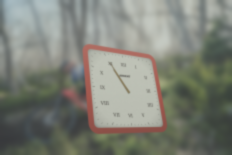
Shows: 10:55
